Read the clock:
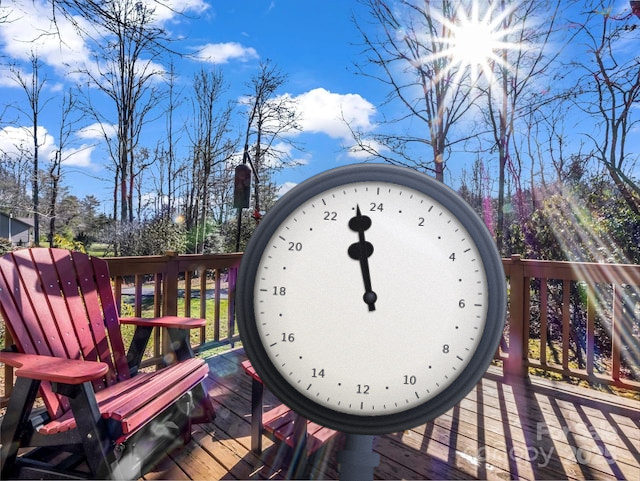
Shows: 22:58
